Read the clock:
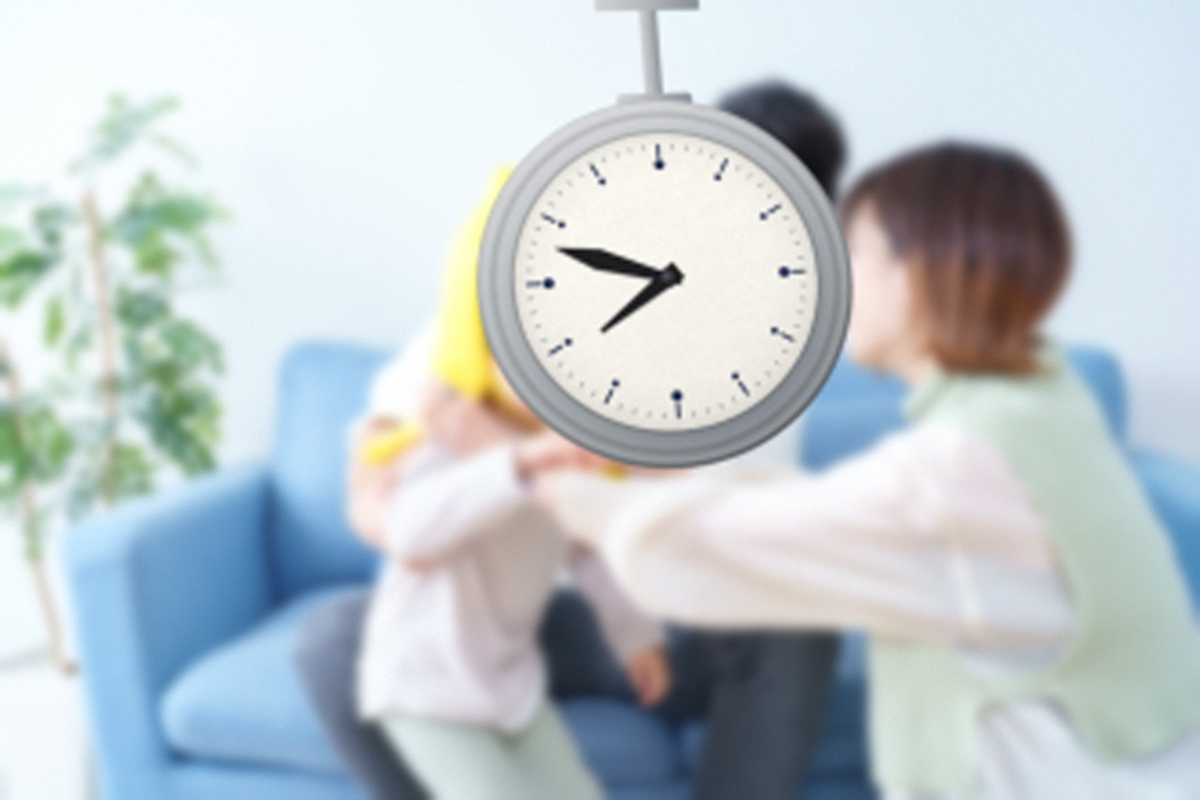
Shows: 7:48
